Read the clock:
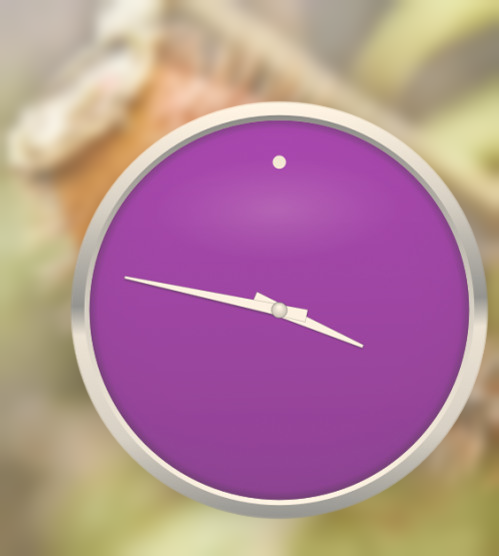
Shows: 3:47
